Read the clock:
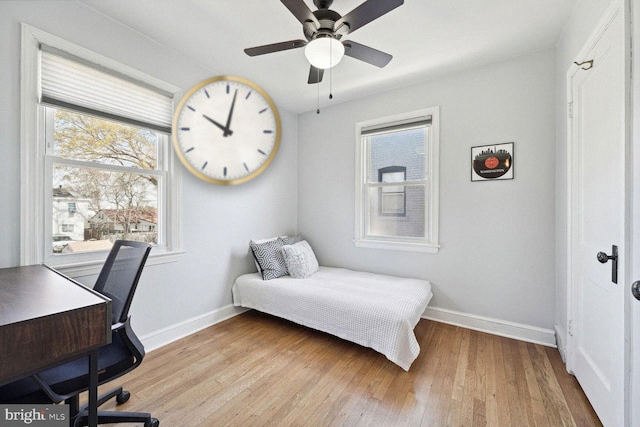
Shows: 10:02
